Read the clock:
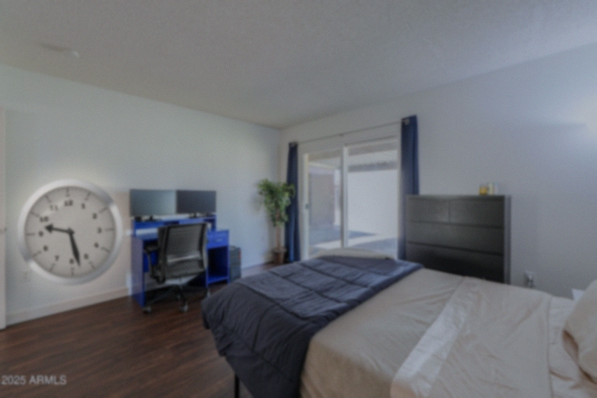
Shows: 9:28
